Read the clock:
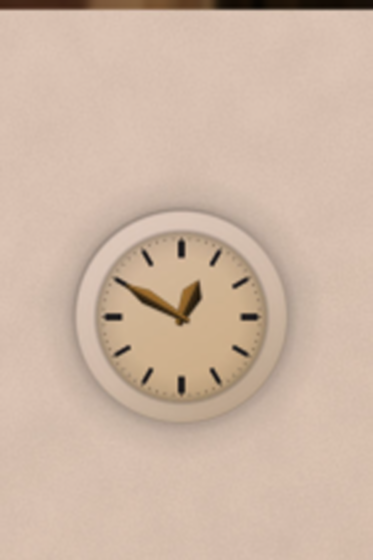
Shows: 12:50
